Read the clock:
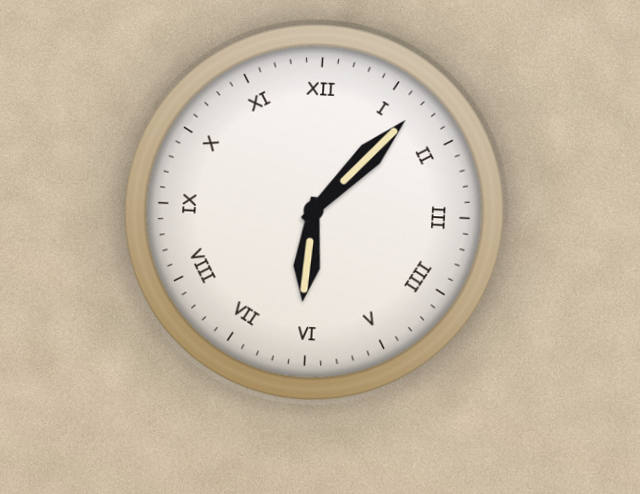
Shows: 6:07
